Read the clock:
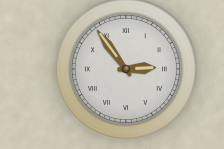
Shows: 2:54
